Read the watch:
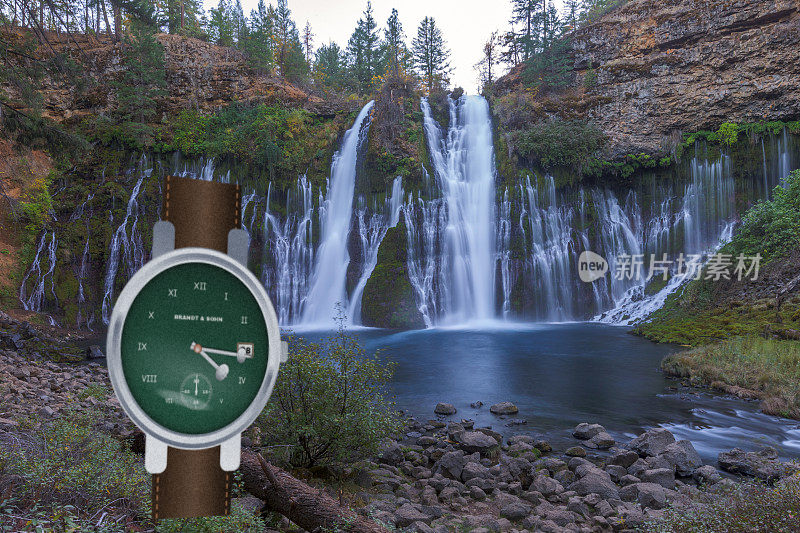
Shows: 4:16
